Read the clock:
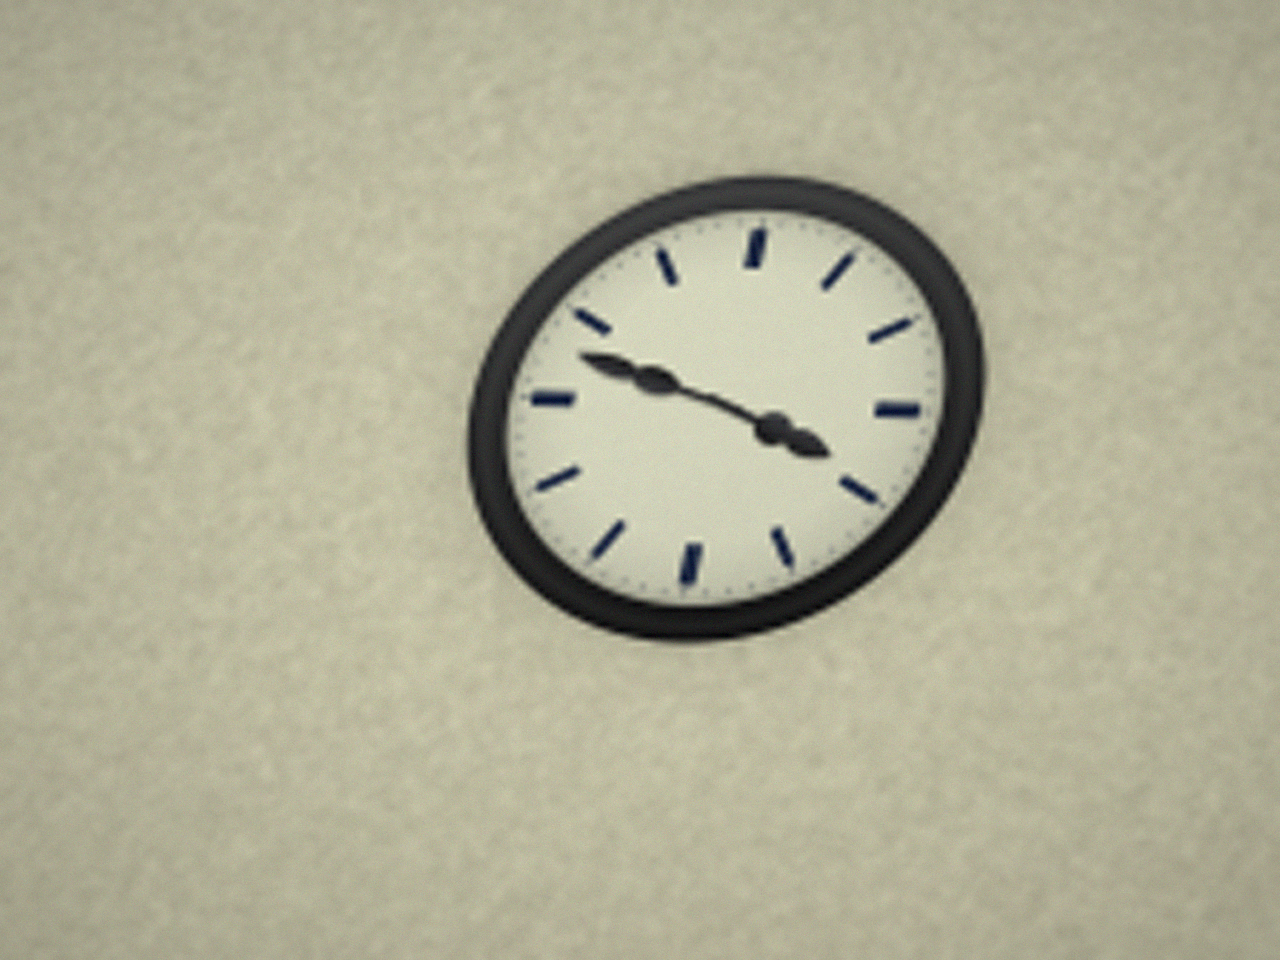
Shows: 3:48
